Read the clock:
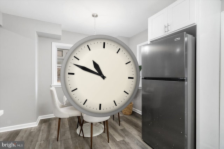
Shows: 10:48
